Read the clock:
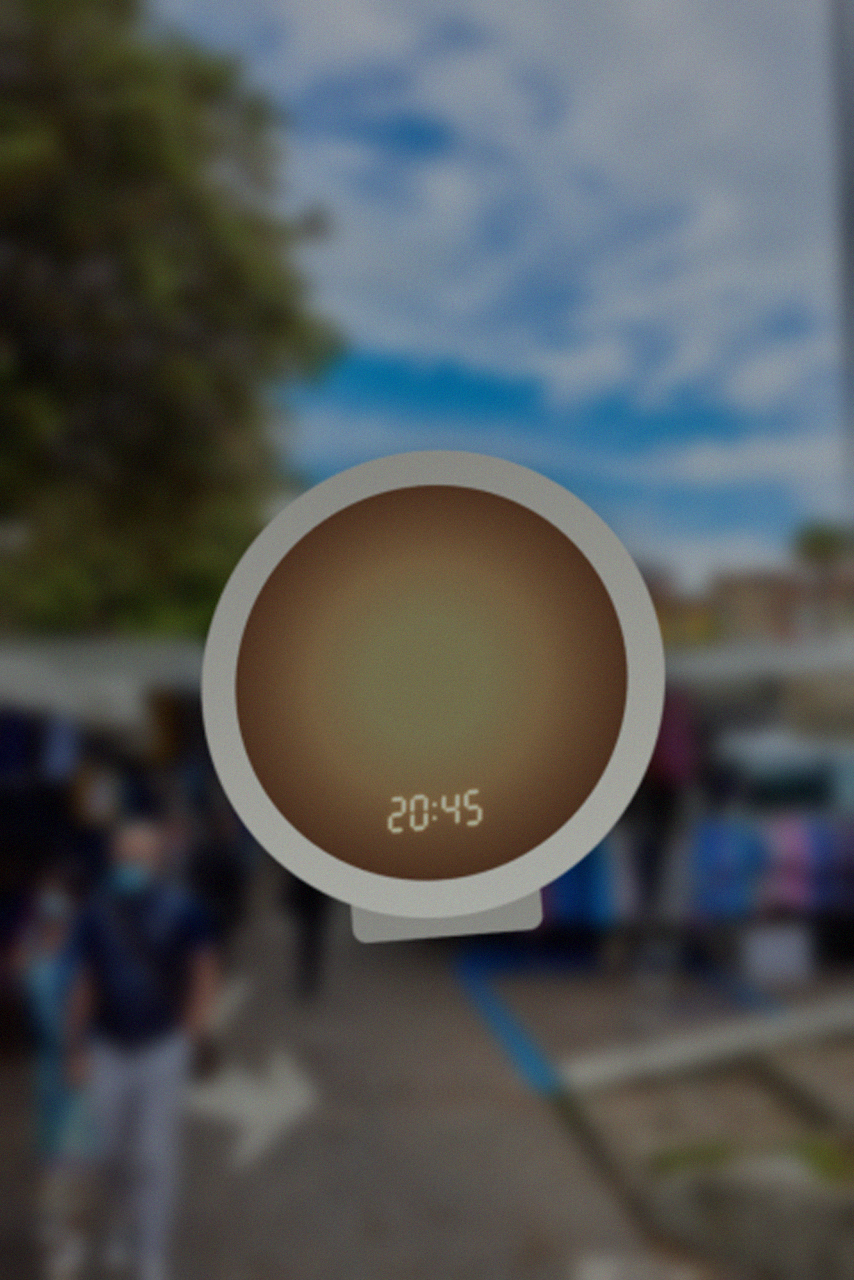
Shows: 20:45
